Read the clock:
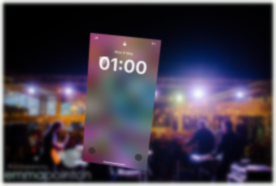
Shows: 1:00
